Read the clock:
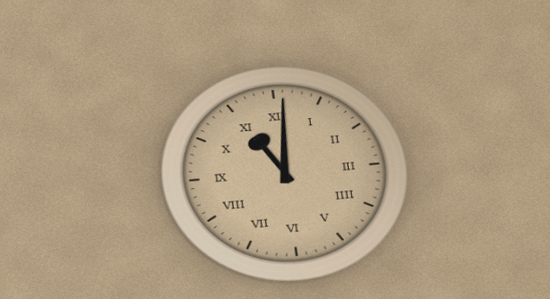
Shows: 11:01
